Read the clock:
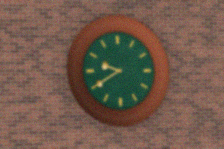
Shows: 9:40
